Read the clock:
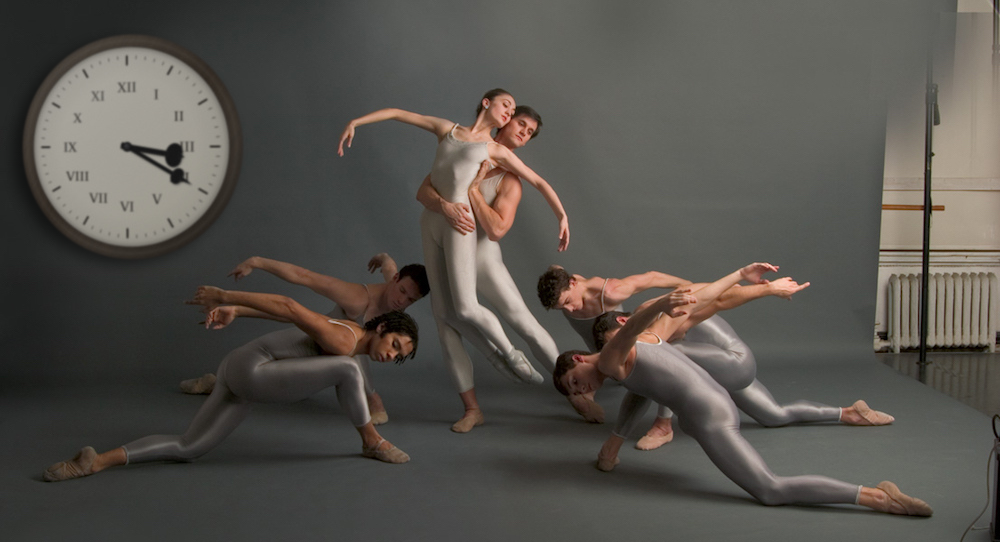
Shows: 3:20
